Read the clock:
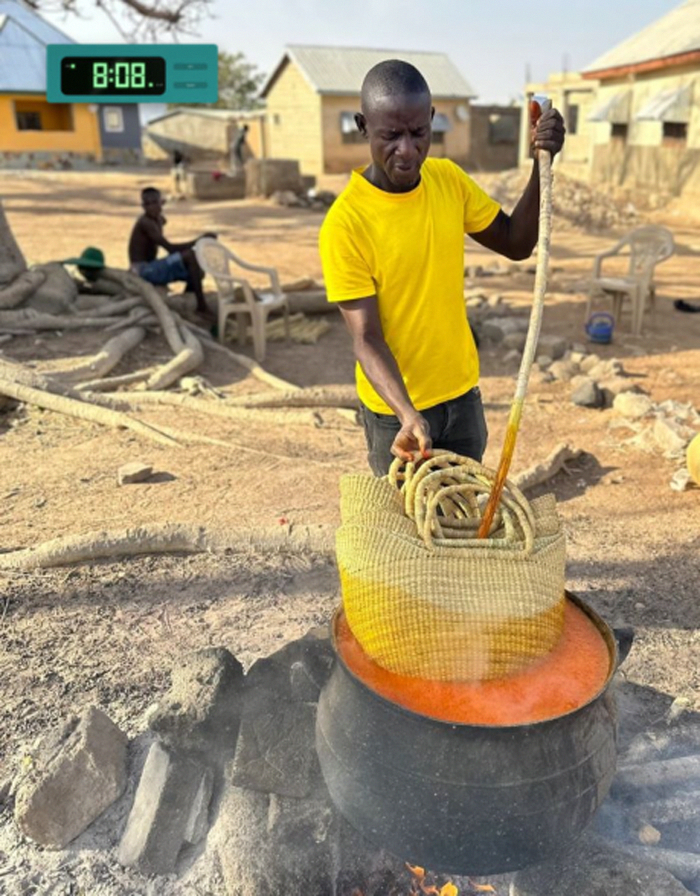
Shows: 8:08
